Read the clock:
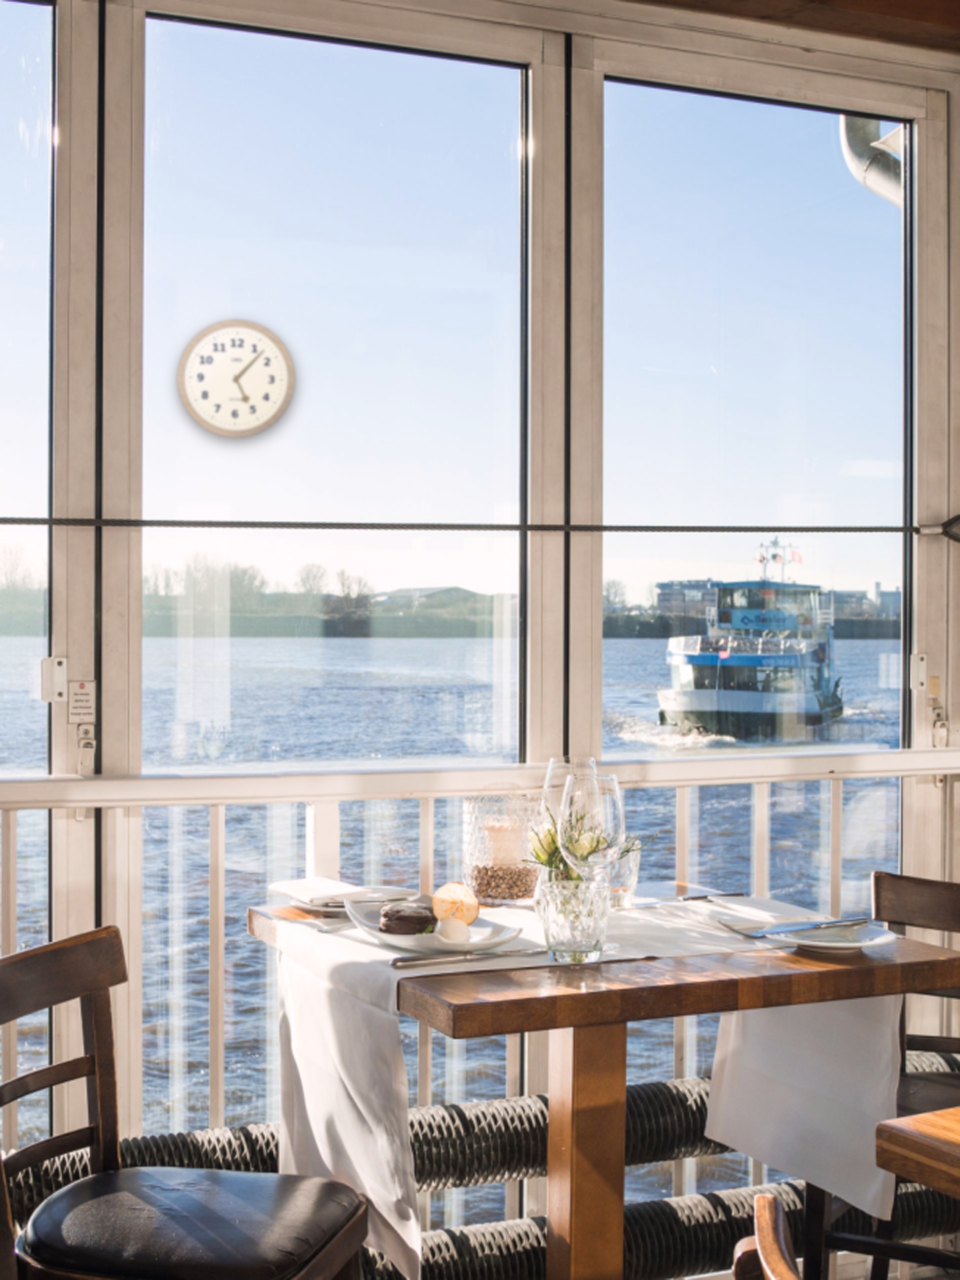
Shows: 5:07
